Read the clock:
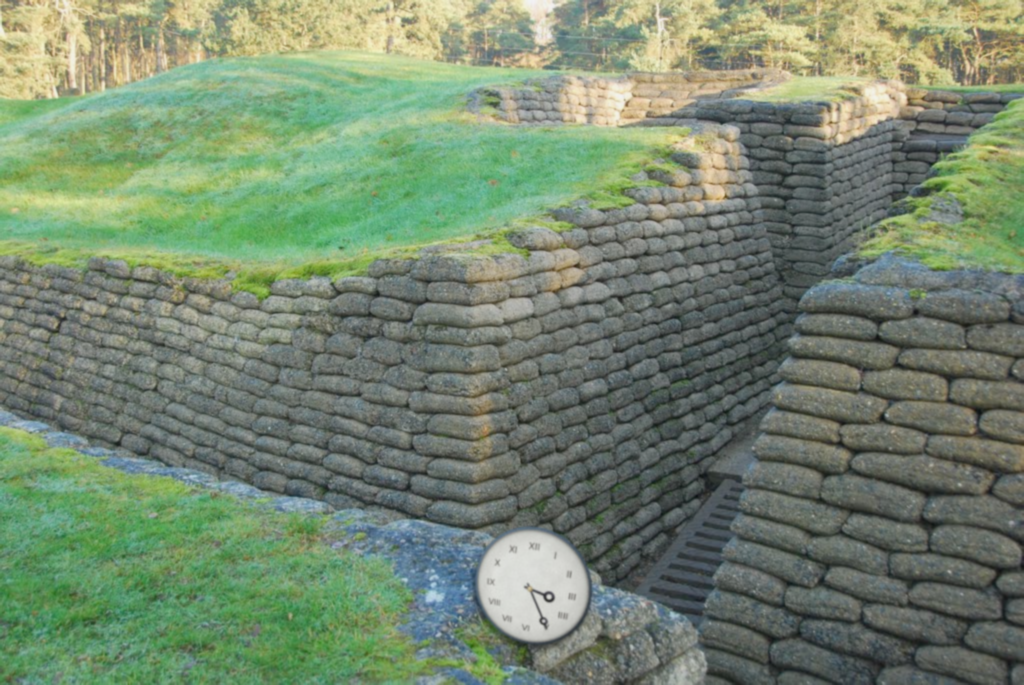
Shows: 3:25
